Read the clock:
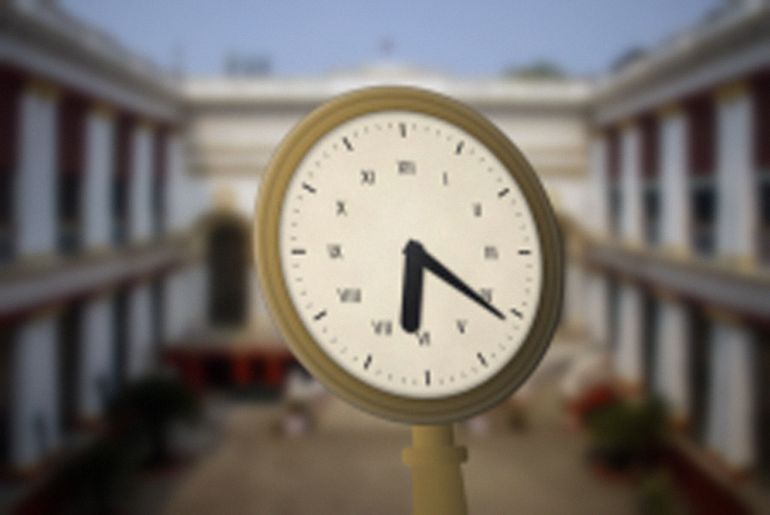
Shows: 6:21
